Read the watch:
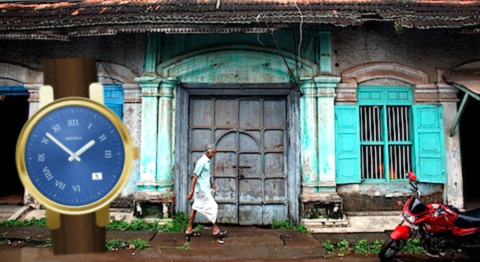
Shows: 1:52
